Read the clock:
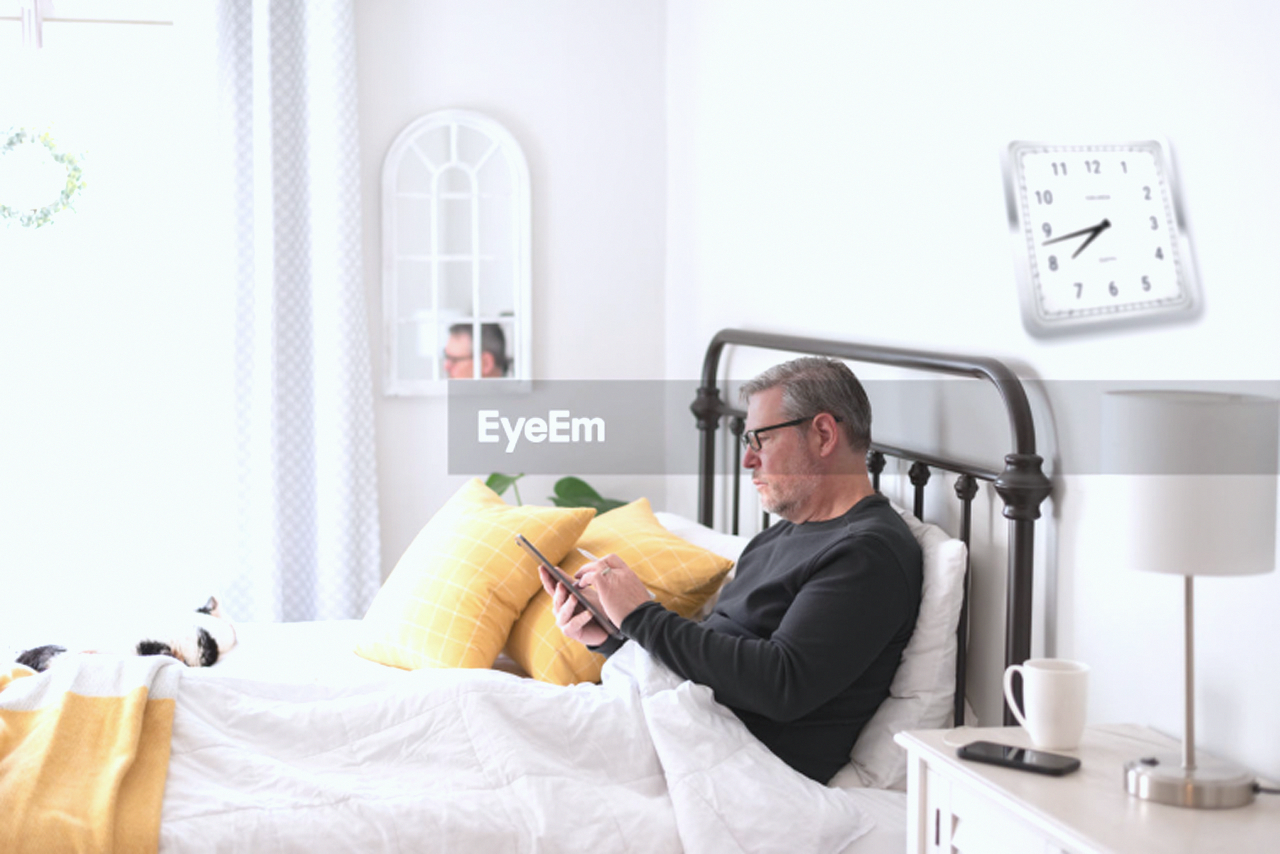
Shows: 7:43
